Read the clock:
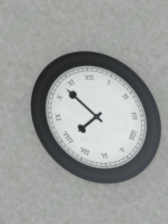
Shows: 7:53
